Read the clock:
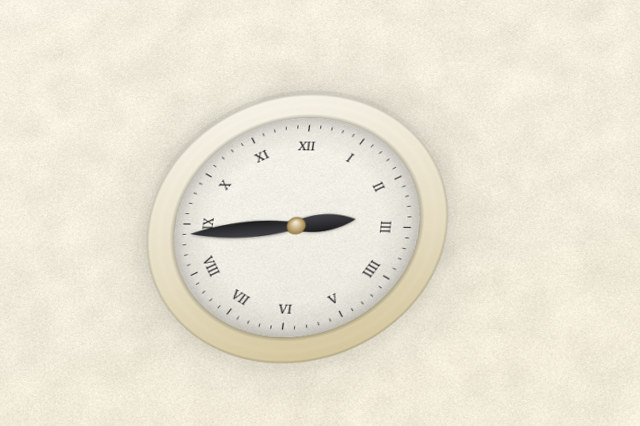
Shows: 2:44
